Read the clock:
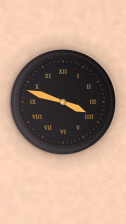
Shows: 3:48
